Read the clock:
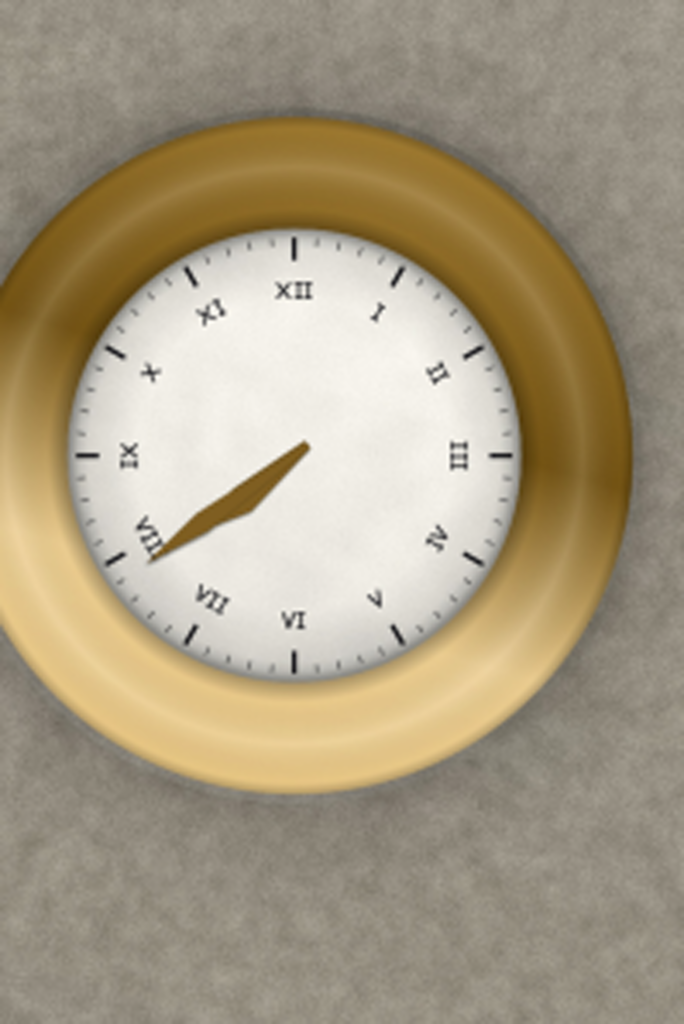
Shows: 7:39
